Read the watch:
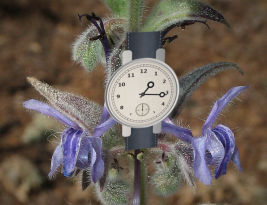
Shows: 1:16
